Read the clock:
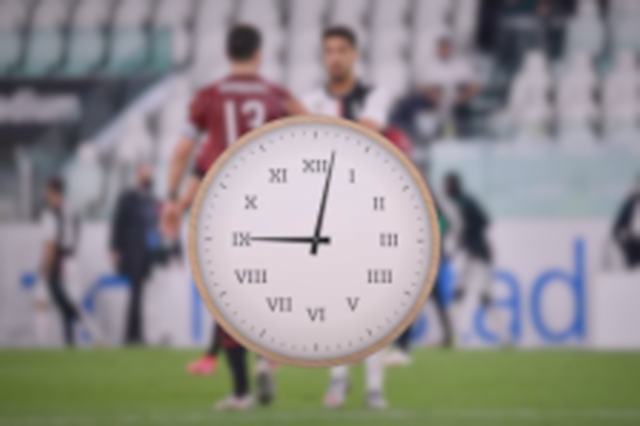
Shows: 9:02
